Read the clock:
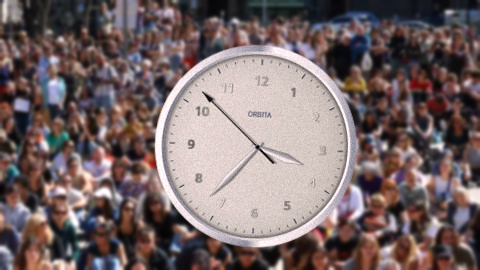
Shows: 3:36:52
